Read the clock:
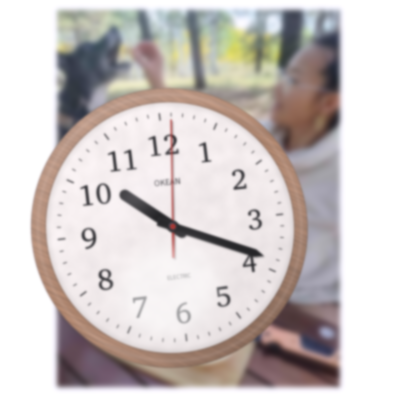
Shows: 10:19:01
